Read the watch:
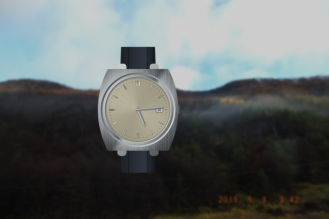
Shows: 5:14
